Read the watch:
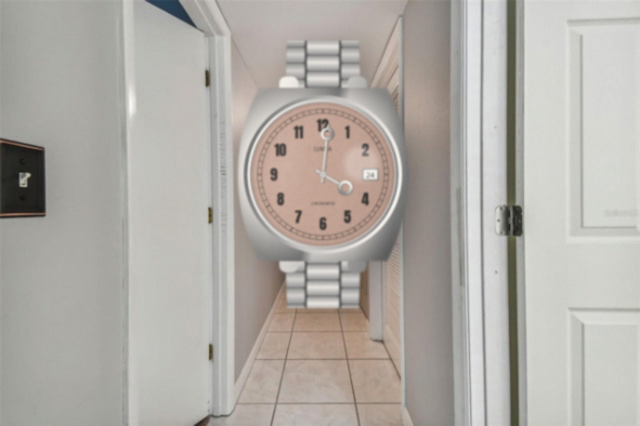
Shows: 4:01
